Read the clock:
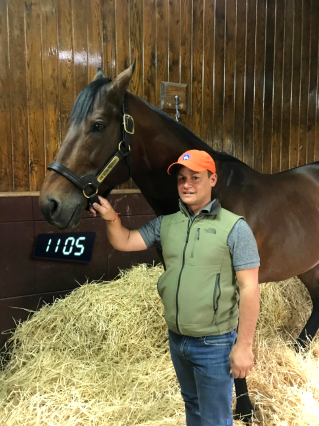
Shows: 11:05
